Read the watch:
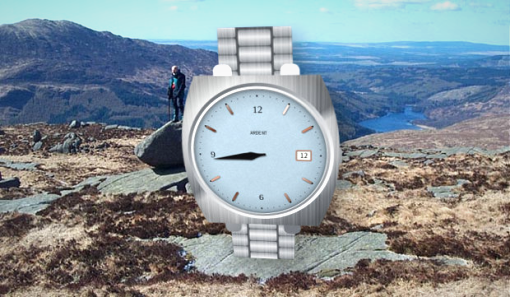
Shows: 8:44
